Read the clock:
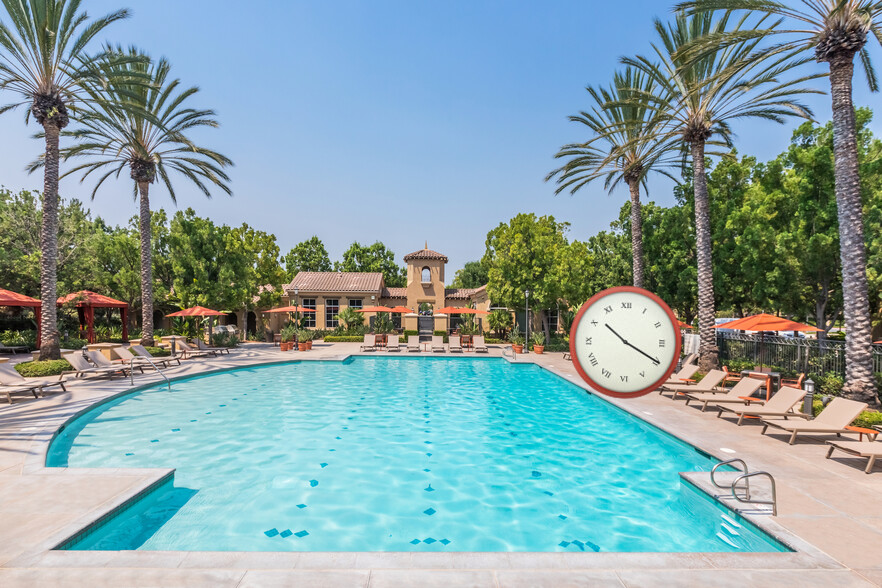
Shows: 10:20
